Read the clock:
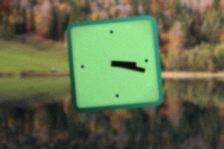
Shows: 3:18
